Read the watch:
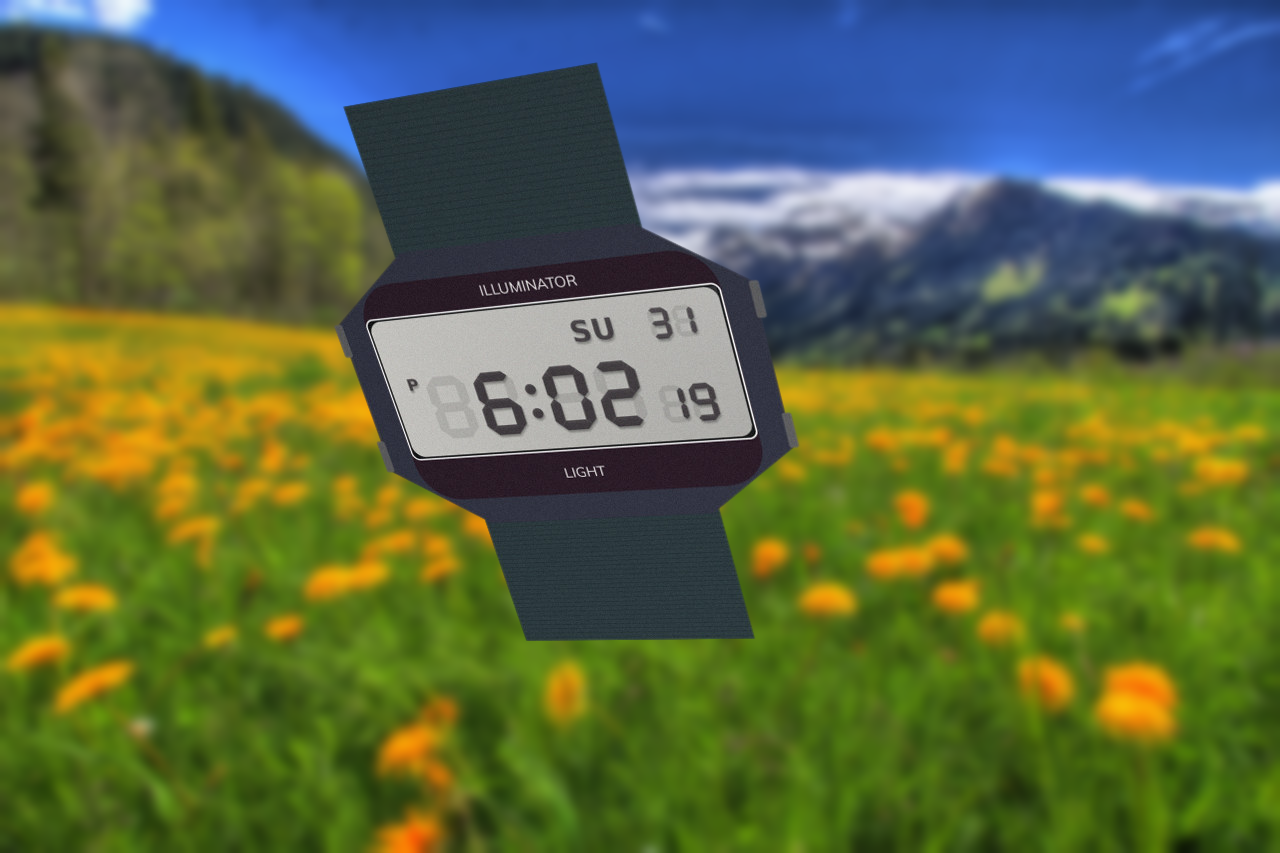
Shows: 6:02:19
